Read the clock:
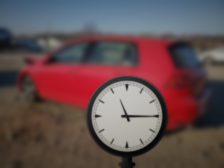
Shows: 11:15
